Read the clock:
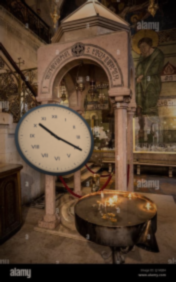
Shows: 10:20
